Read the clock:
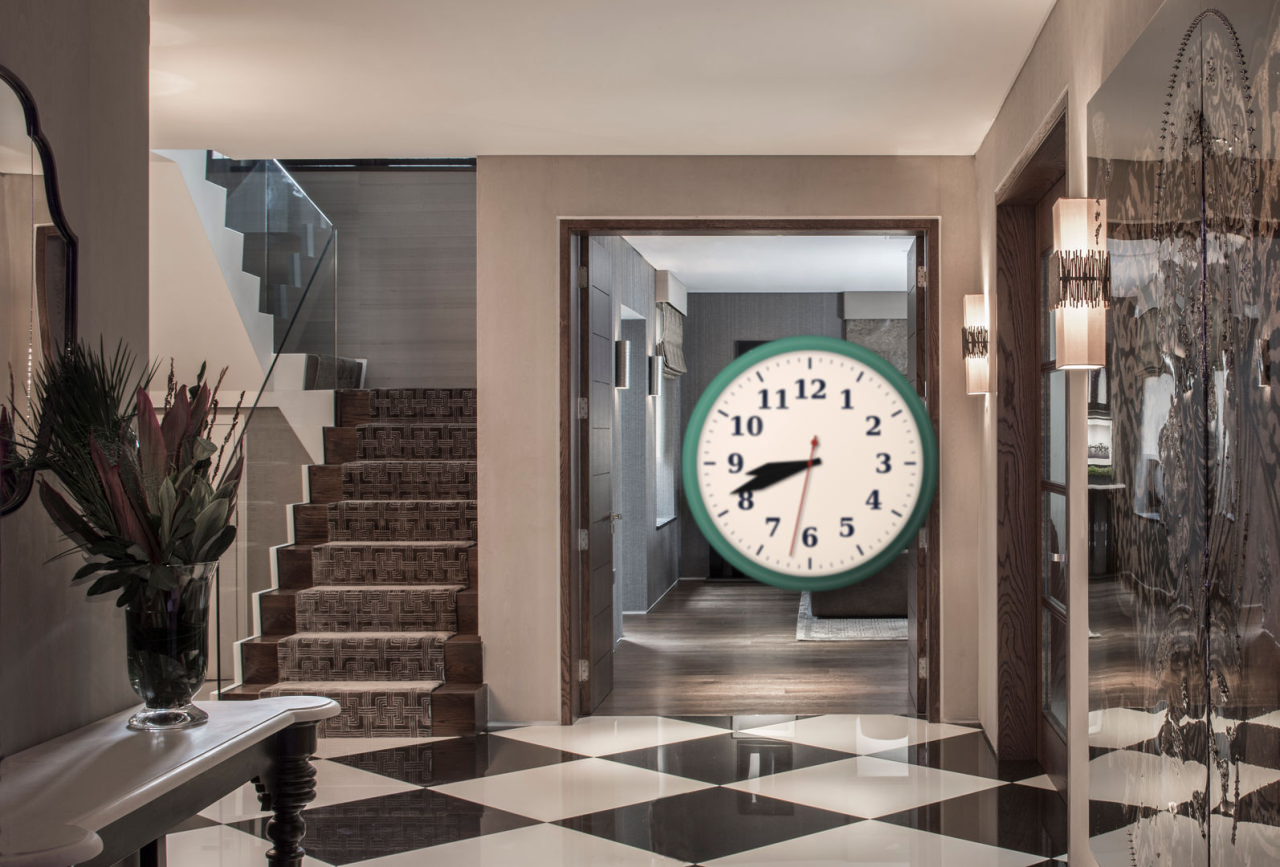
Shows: 8:41:32
